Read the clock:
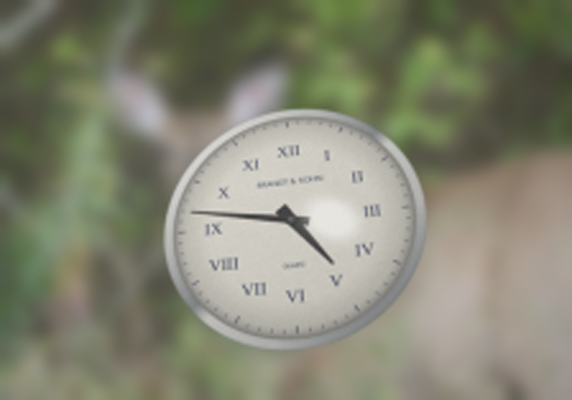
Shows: 4:47
